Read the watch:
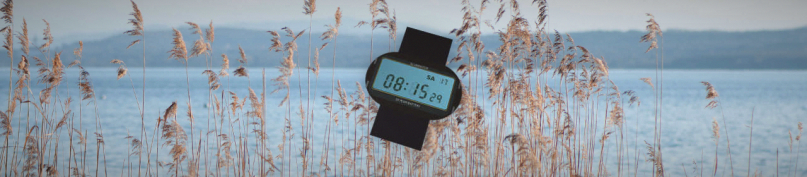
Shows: 8:15:29
